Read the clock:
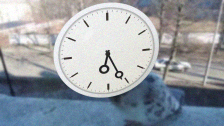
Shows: 6:26
